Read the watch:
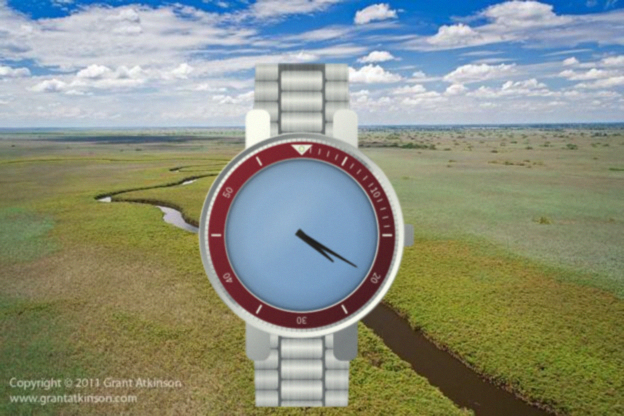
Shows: 4:20
